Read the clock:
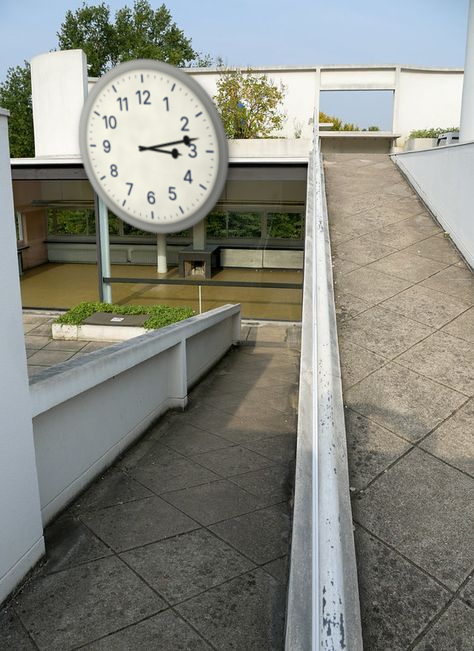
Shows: 3:13
